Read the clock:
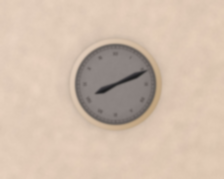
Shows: 8:11
